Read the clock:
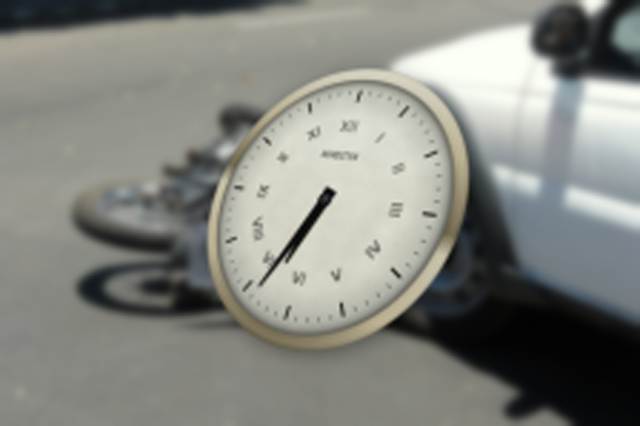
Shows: 6:34
